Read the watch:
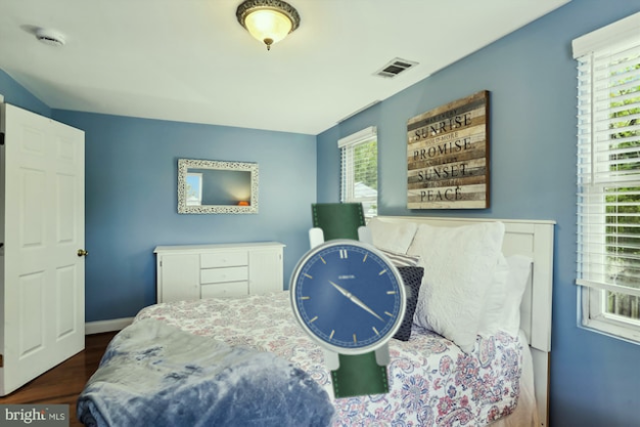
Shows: 10:22
